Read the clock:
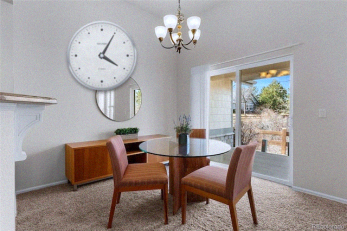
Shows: 4:05
